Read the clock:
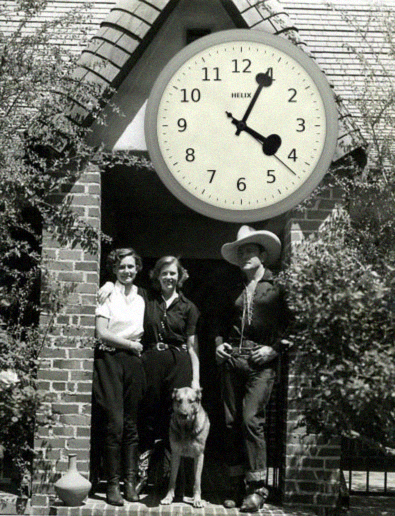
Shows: 4:04:22
